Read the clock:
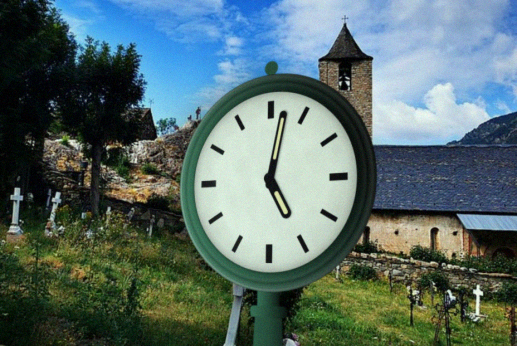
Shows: 5:02
